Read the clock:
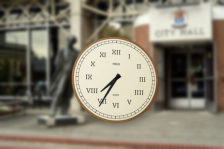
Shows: 7:35
